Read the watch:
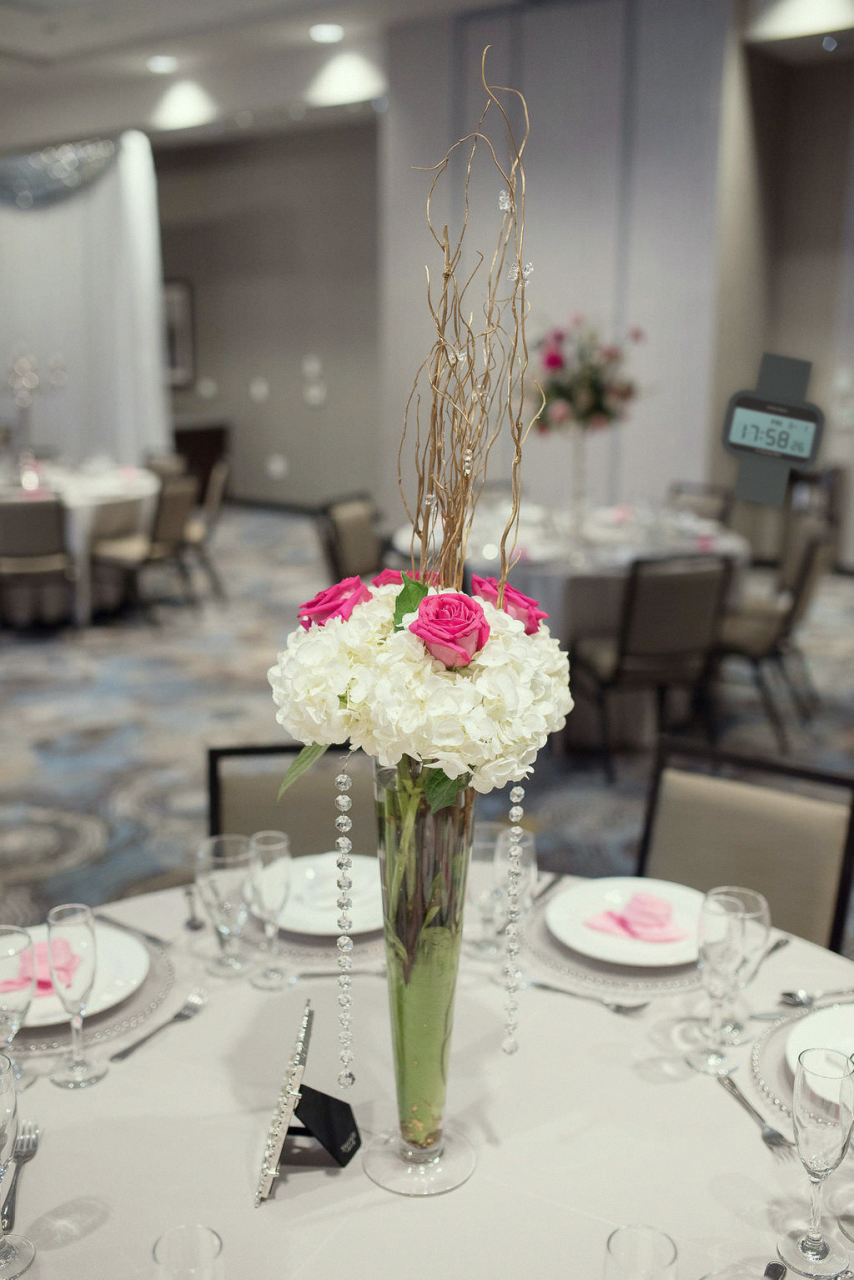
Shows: 17:58
